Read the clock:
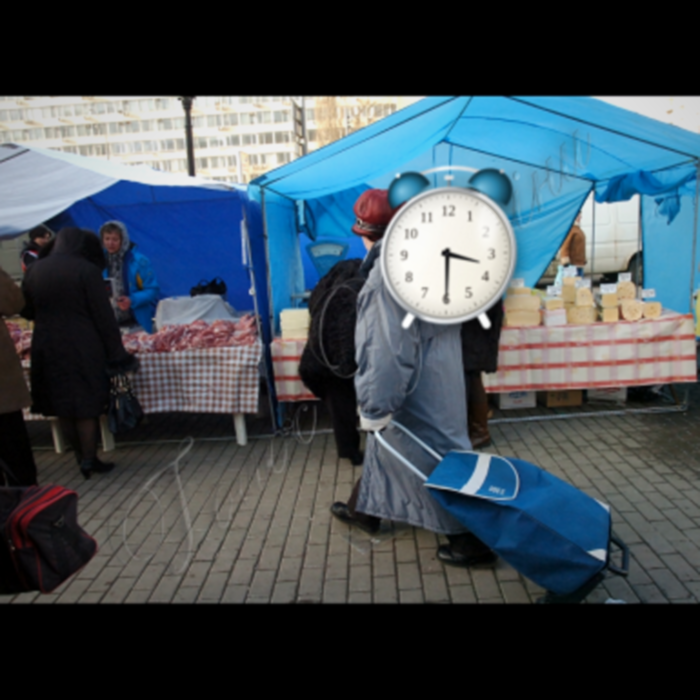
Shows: 3:30
